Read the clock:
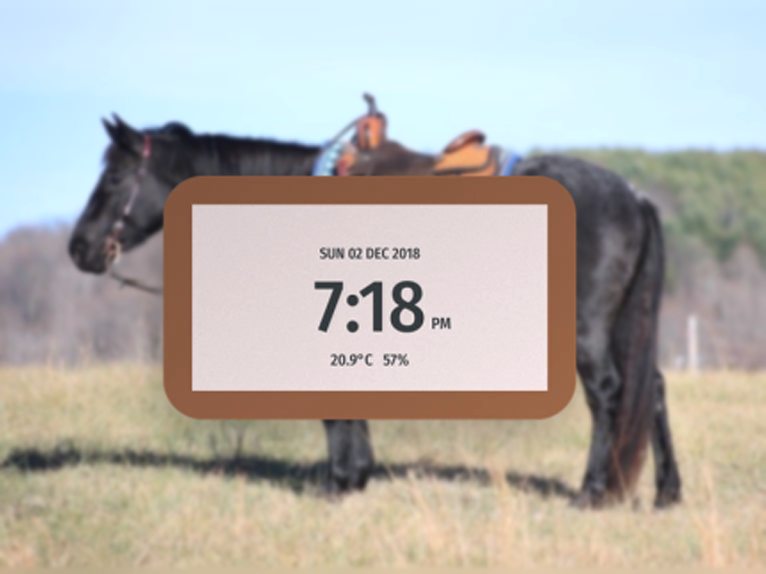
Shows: 7:18
